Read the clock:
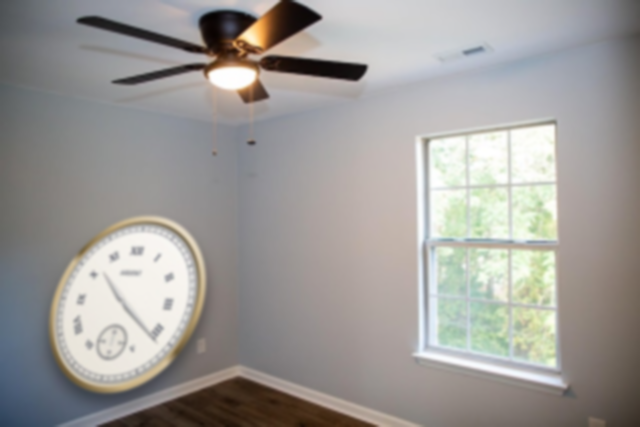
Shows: 10:21
